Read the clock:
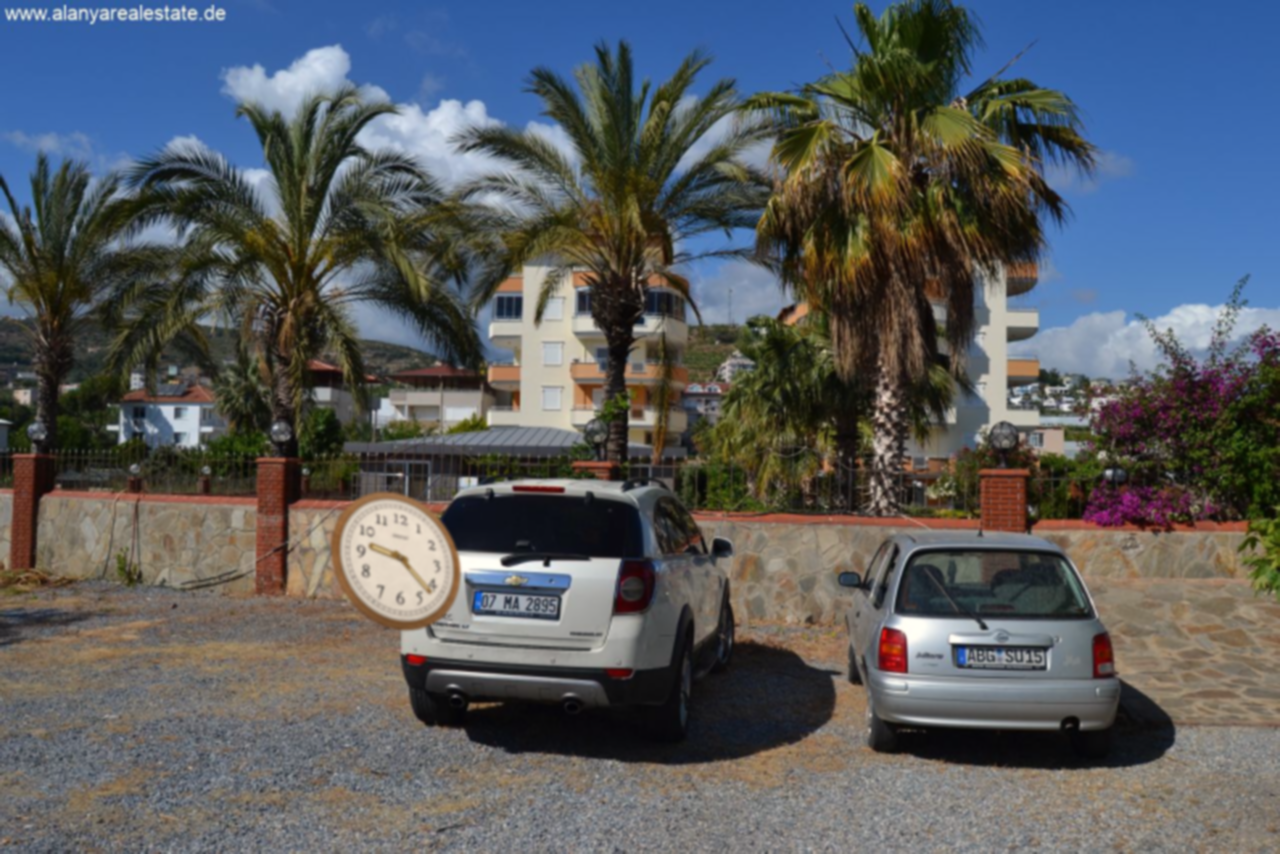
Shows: 9:22
